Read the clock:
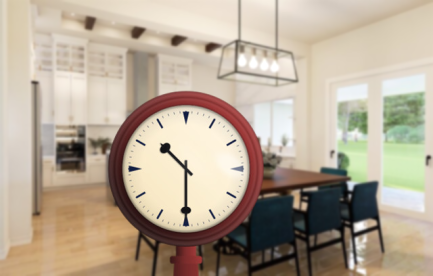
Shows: 10:30
